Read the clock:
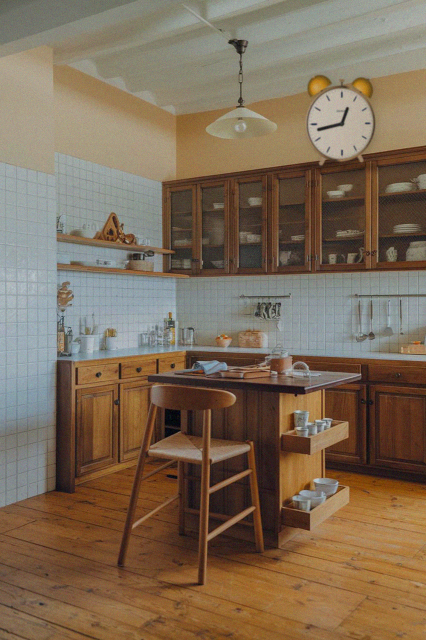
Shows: 12:43
